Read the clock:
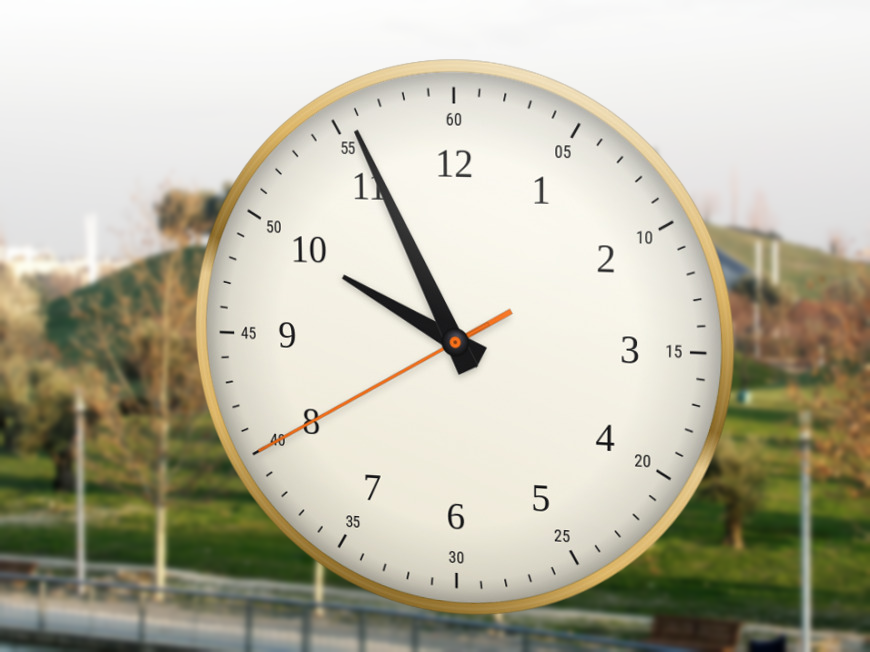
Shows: 9:55:40
